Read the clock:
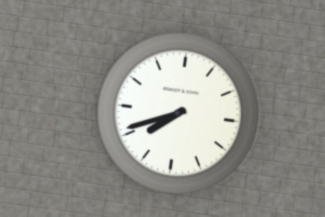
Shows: 7:41
